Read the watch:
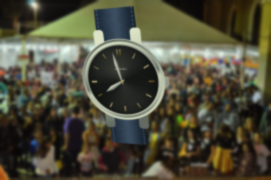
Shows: 7:58
